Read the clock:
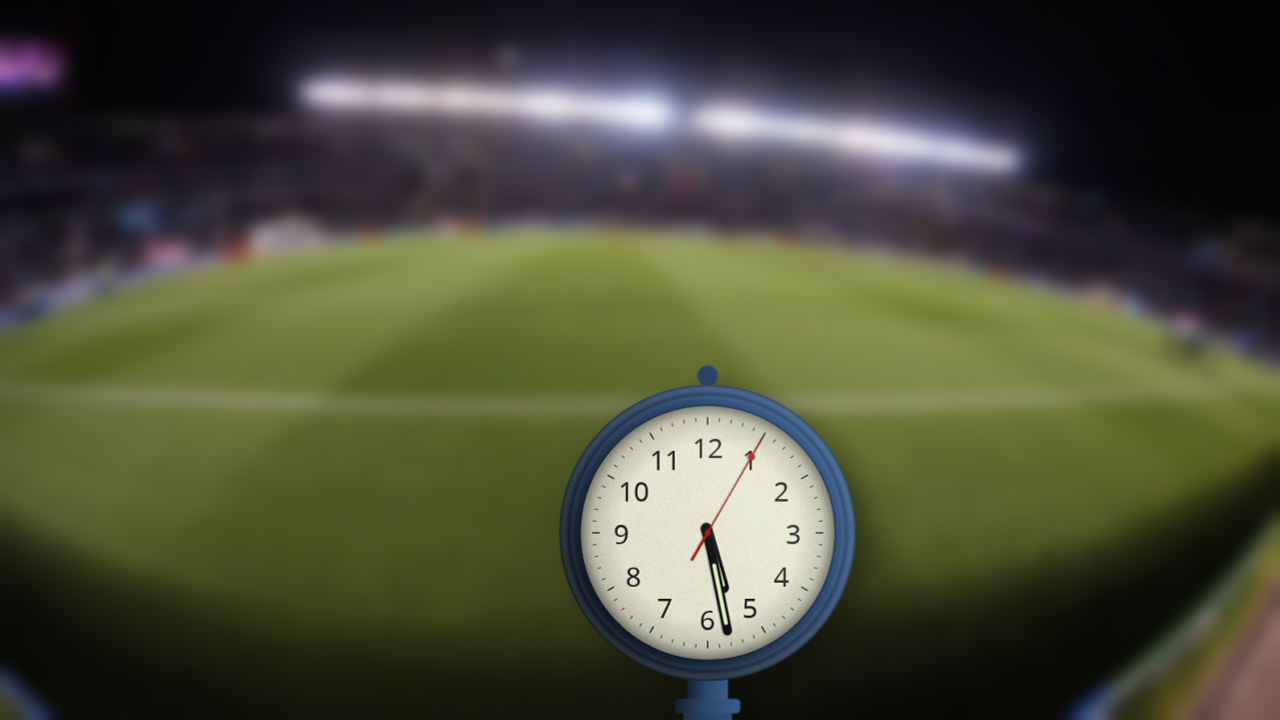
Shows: 5:28:05
